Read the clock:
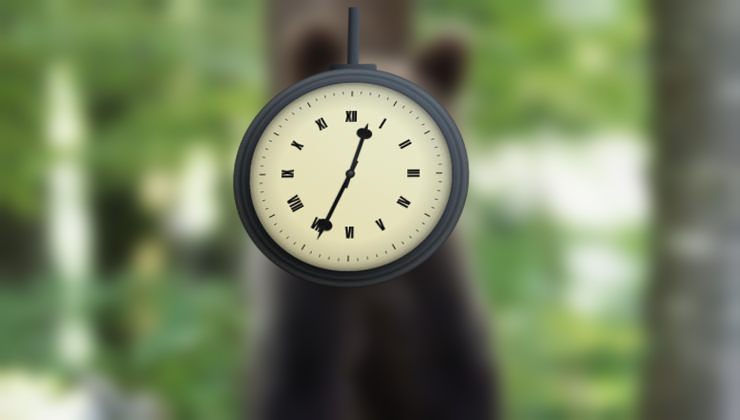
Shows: 12:34
